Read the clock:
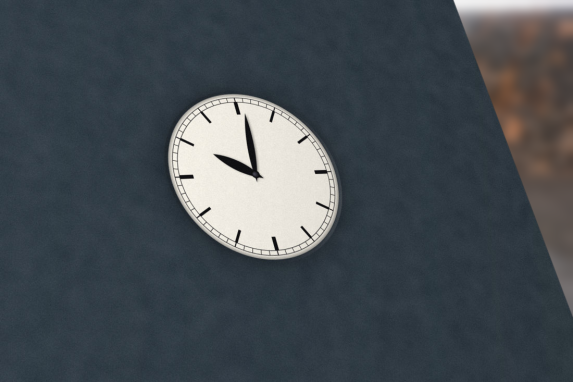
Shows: 10:01
